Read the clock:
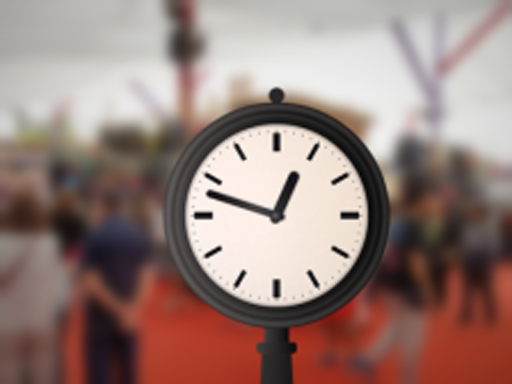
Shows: 12:48
